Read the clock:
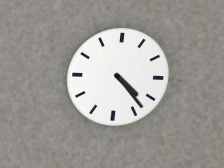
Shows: 4:23
